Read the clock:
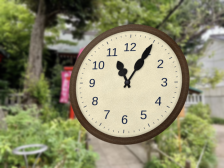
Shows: 11:05
